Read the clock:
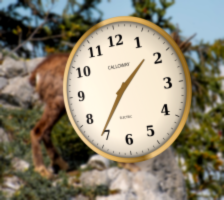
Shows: 1:36
